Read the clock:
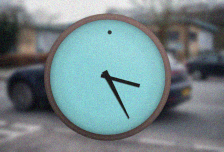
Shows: 3:25
